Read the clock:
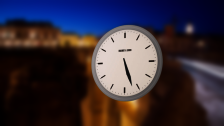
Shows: 5:27
